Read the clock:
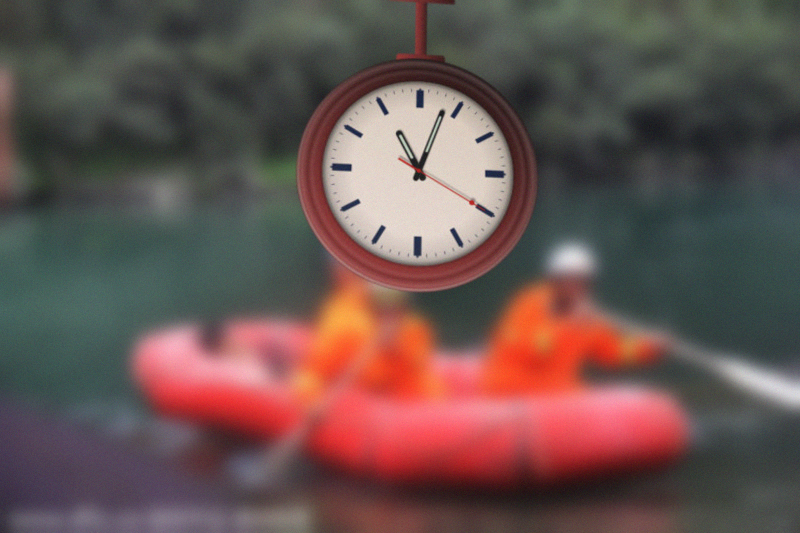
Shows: 11:03:20
